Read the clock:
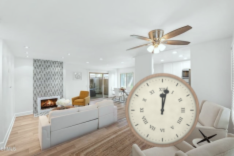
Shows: 12:02
